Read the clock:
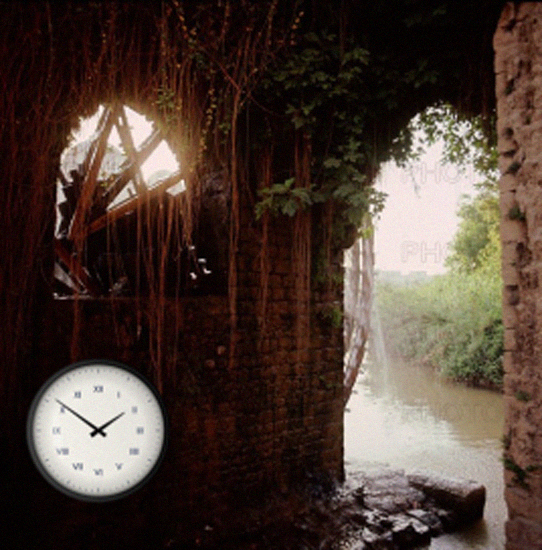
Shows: 1:51
